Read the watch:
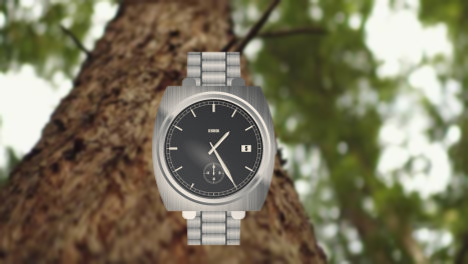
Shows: 1:25
